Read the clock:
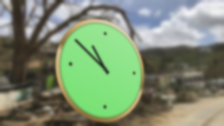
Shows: 10:51
